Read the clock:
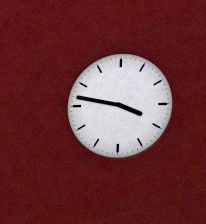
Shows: 3:47
